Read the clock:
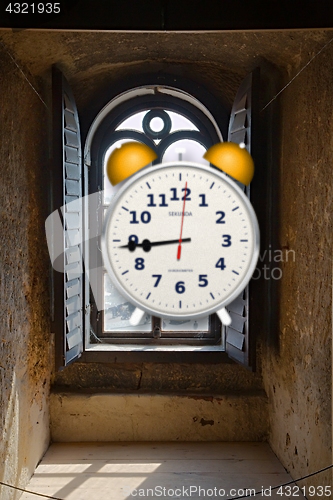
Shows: 8:44:01
